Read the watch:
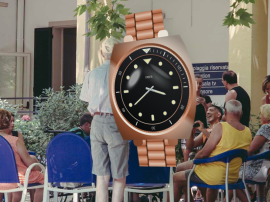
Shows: 3:39
